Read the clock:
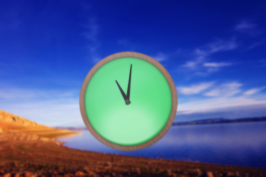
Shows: 11:01
